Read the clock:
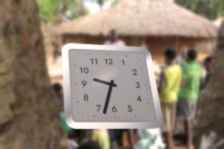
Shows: 9:33
